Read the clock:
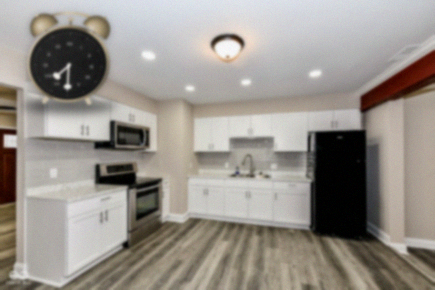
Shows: 7:30
